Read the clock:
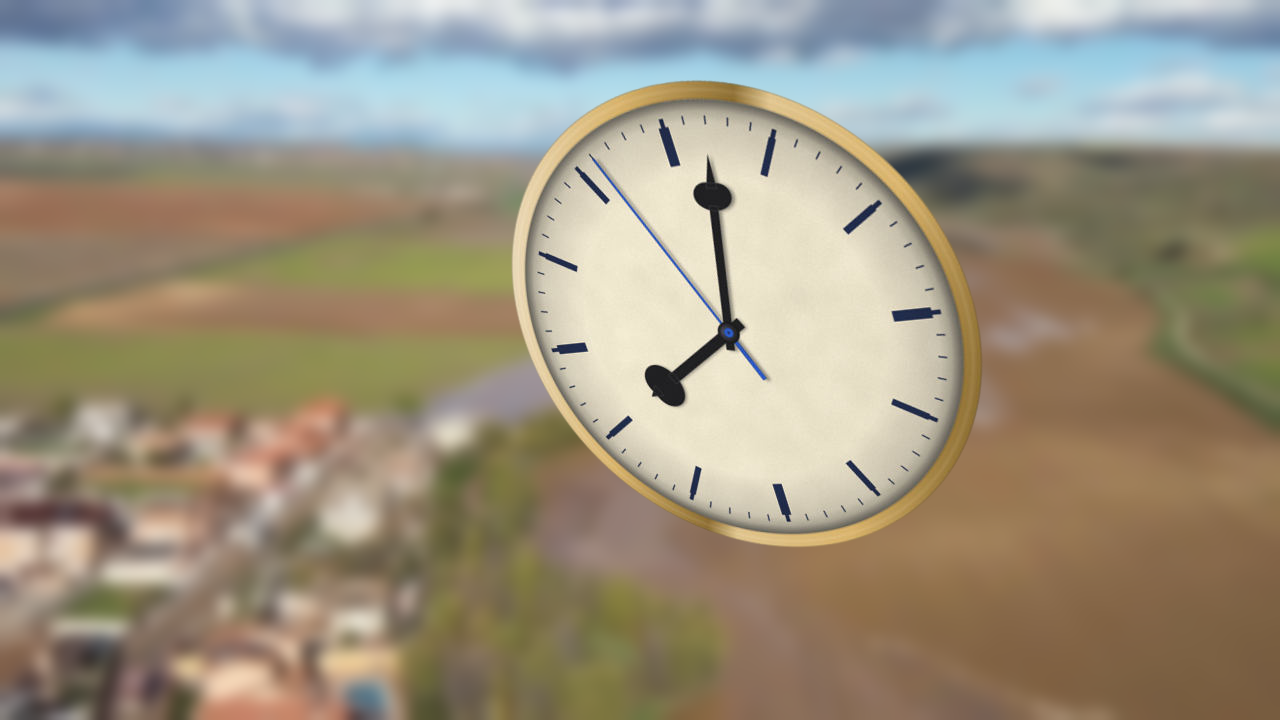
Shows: 8:01:56
